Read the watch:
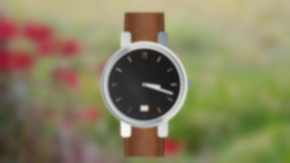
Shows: 3:18
